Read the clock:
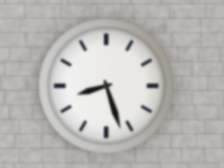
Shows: 8:27
